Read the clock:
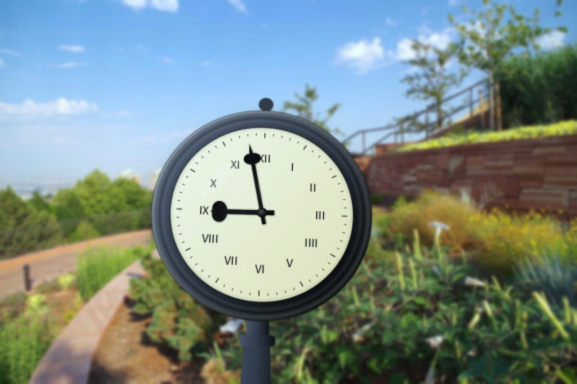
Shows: 8:58
